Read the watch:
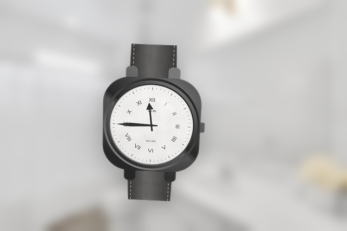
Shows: 11:45
